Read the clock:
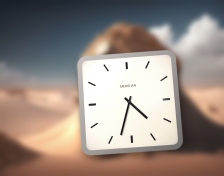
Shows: 4:33
